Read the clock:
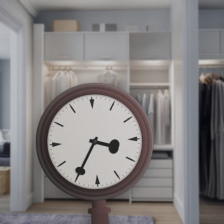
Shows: 3:35
